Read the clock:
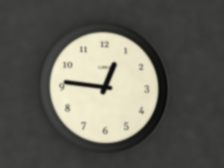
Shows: 12:46
